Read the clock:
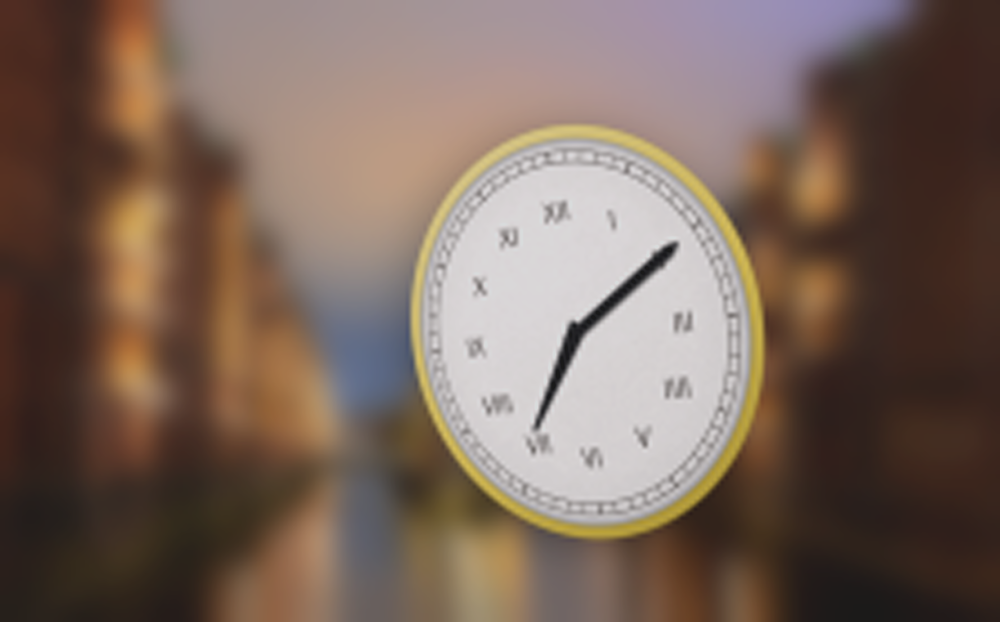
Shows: 7:10
